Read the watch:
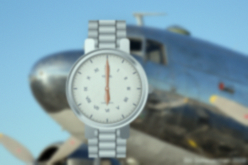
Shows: 6:00
